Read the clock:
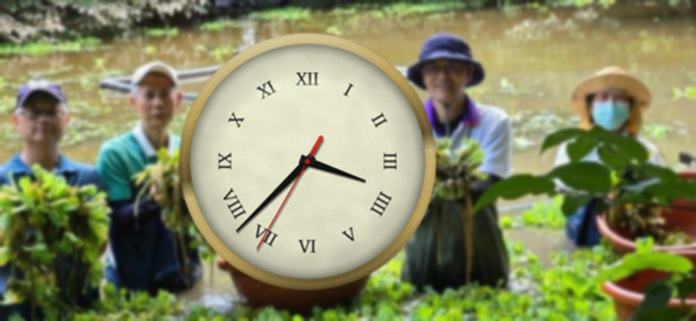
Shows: 3:37:35
